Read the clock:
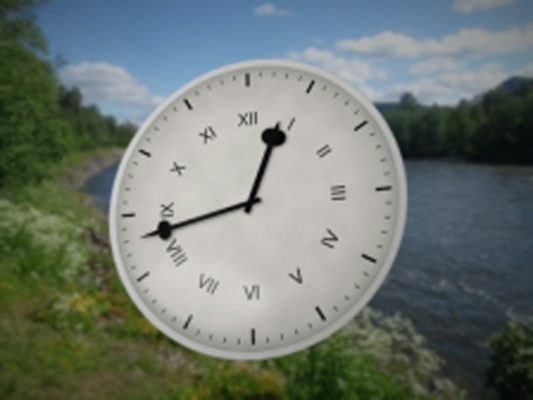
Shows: 12:43
